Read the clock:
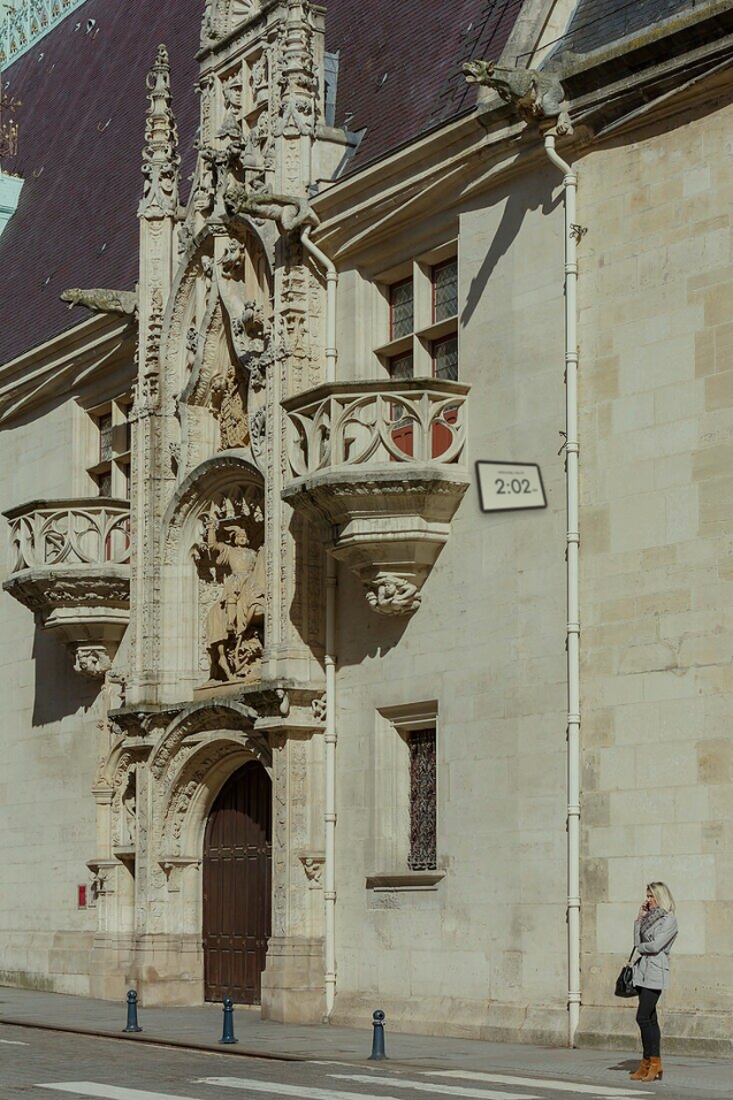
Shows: 2:02
